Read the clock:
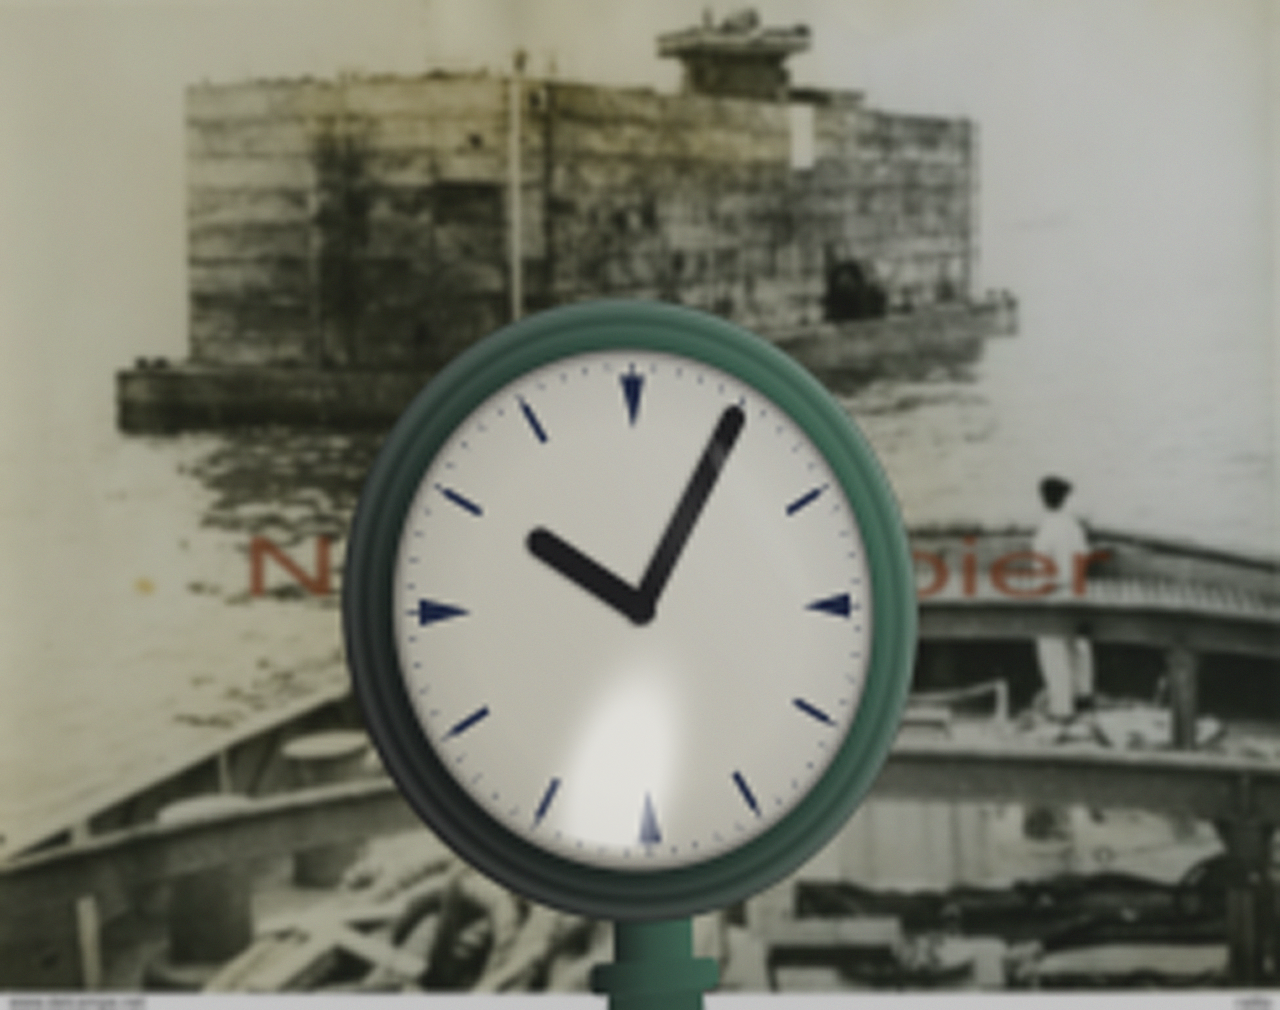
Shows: 10:05
